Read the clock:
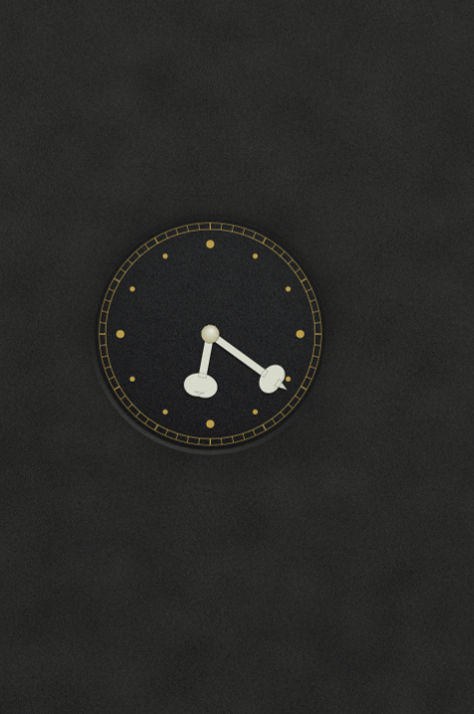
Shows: 6:21
